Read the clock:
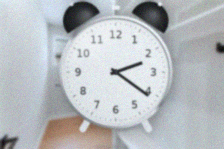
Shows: 2:21
